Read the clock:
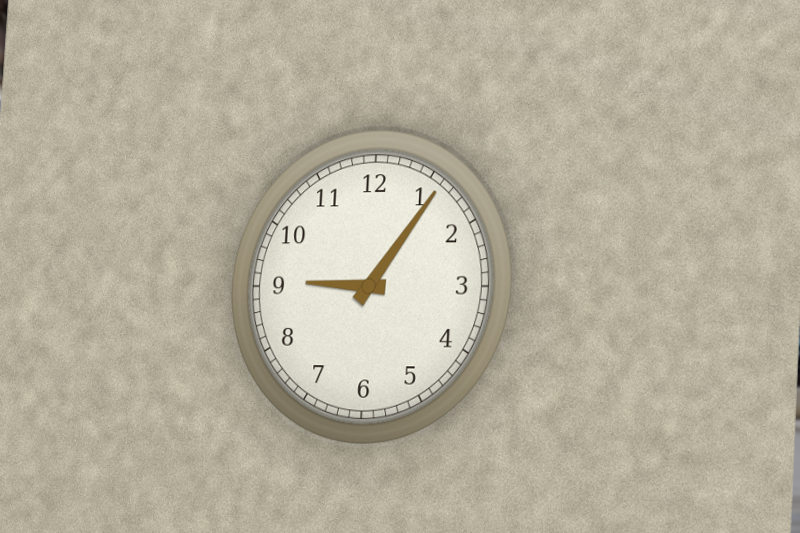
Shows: 9:06
